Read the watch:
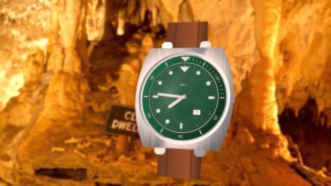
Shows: 7:46
